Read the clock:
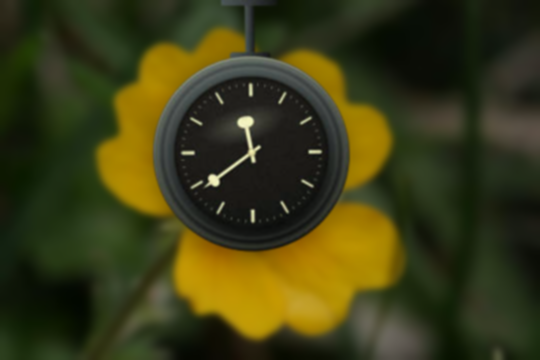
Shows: 11:39
